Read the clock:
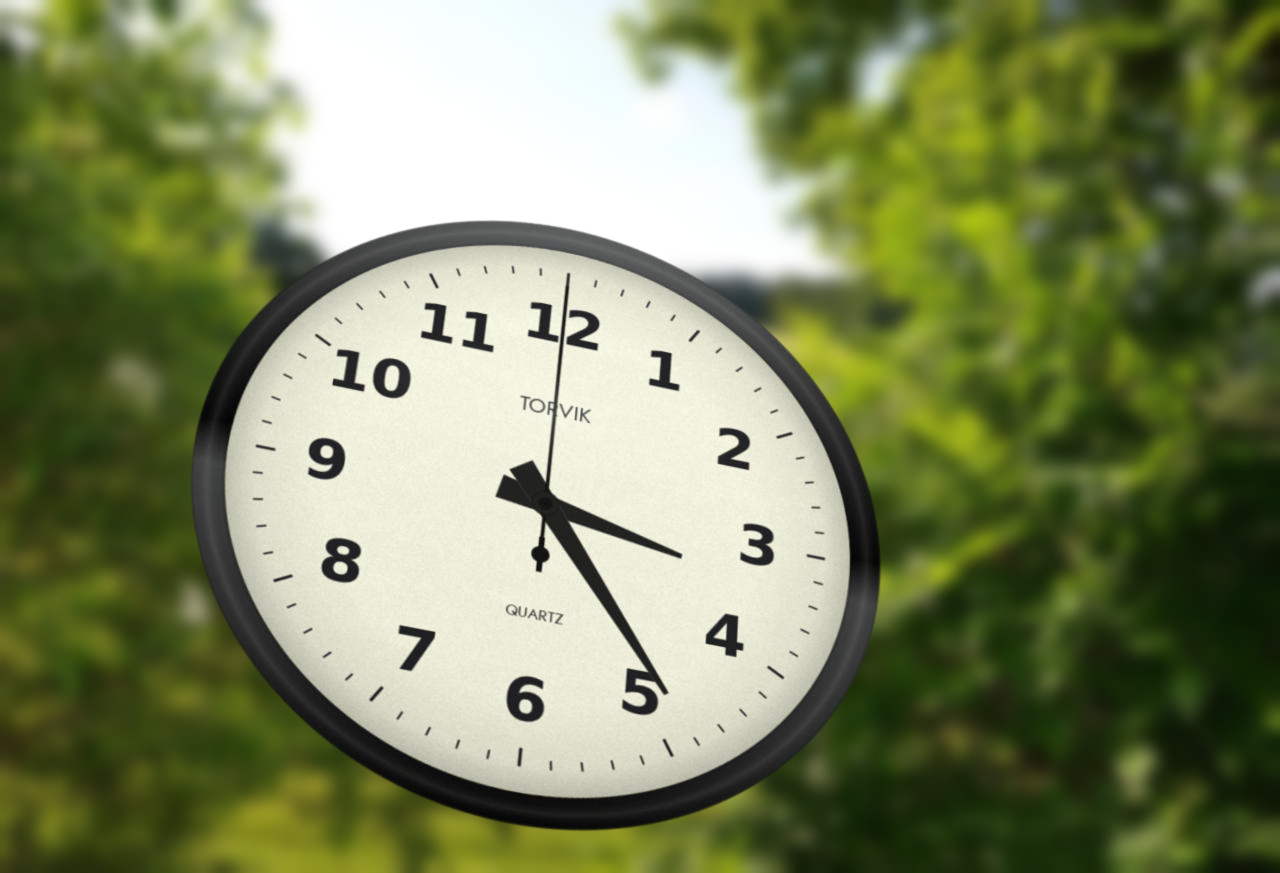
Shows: 3:24:00
